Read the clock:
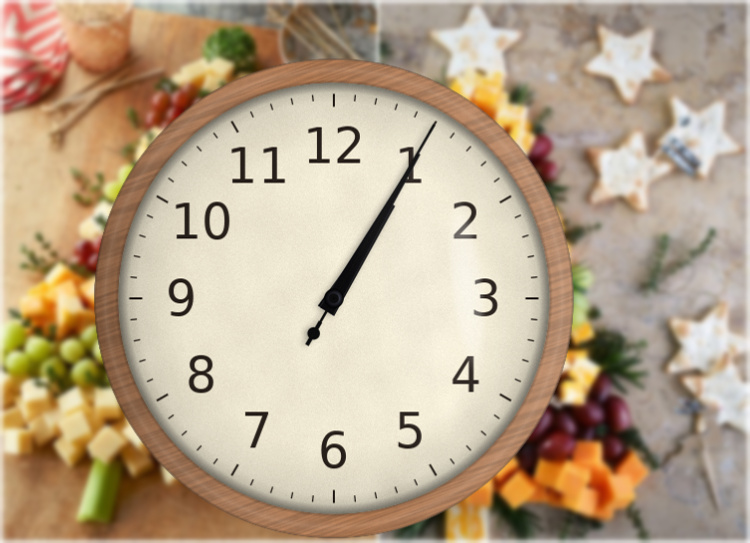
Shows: 1:05:05
